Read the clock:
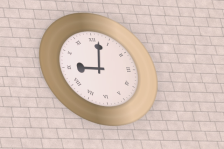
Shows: 9:02
